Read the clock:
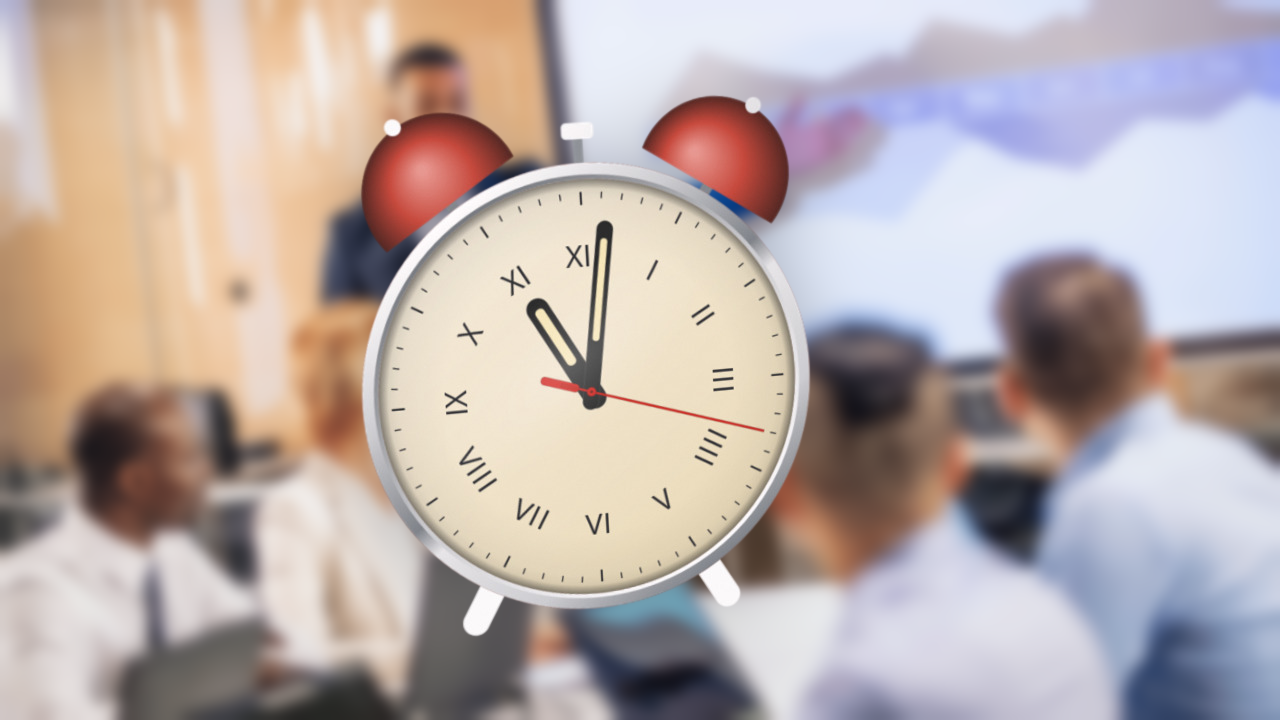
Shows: 11:01:18
